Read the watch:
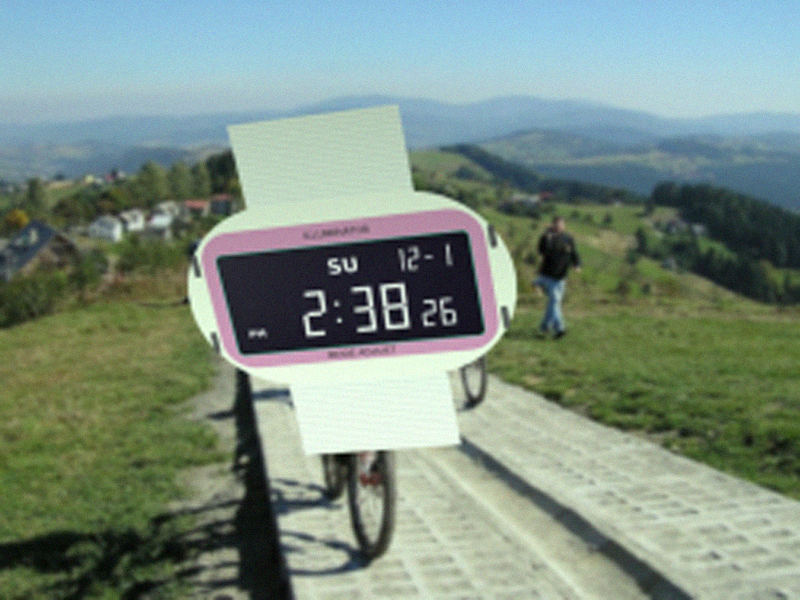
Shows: 2:38:26
